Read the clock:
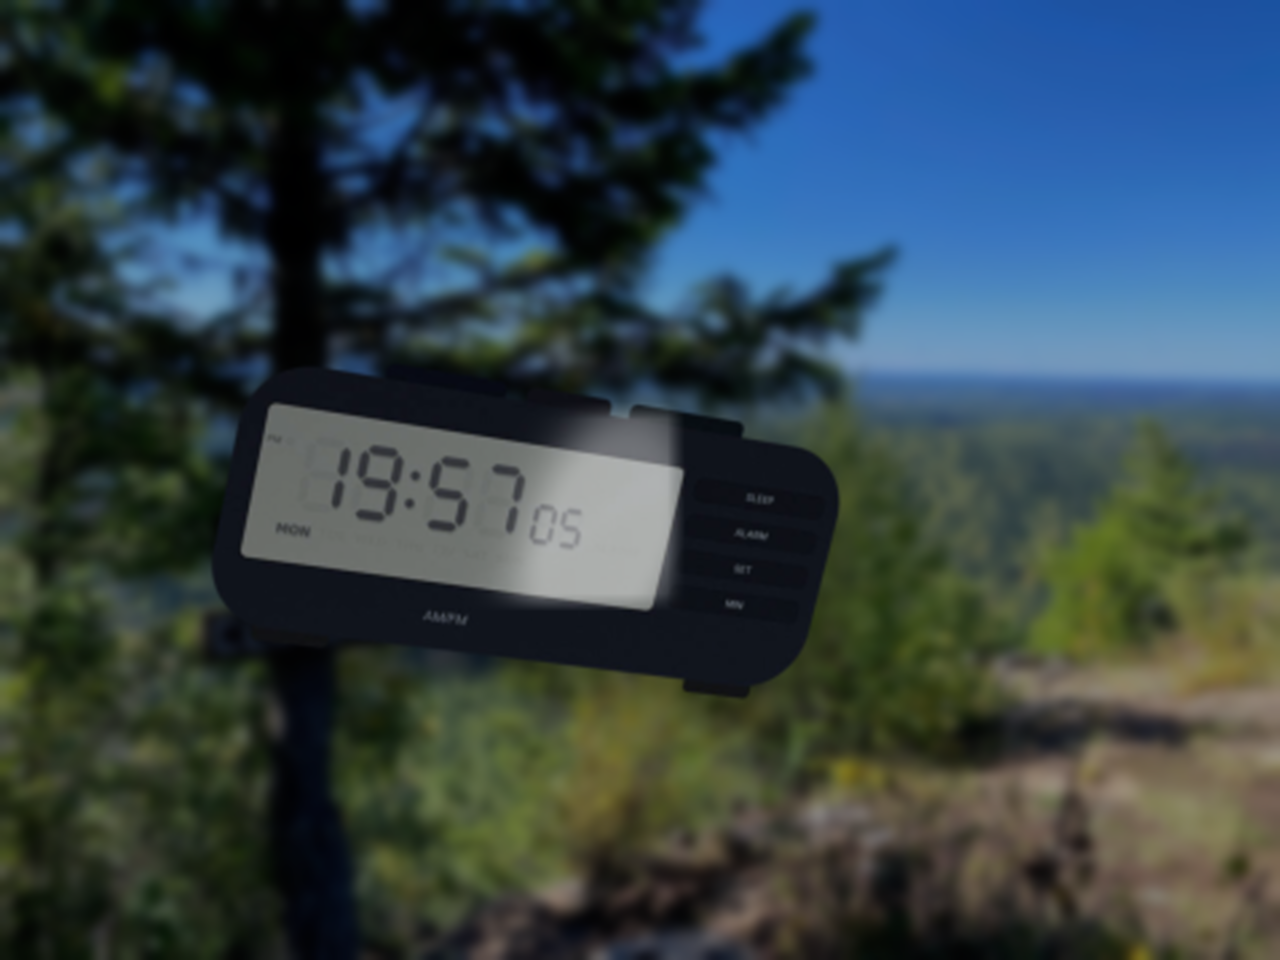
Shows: 19:57:05
